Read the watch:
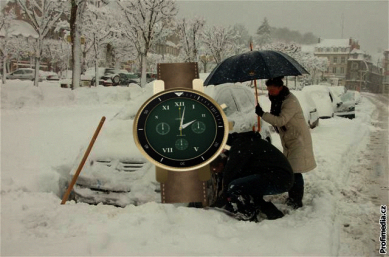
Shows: 2:02
